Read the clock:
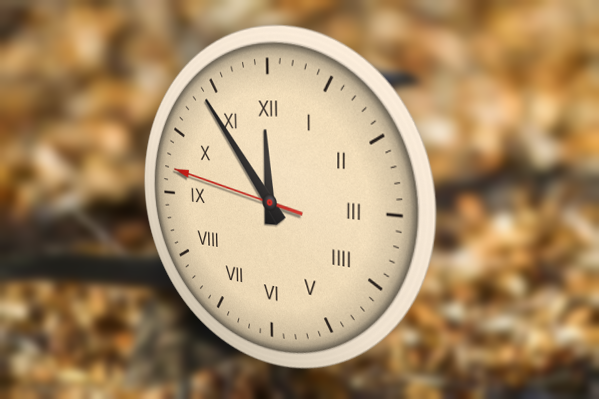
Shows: 11:53:47
